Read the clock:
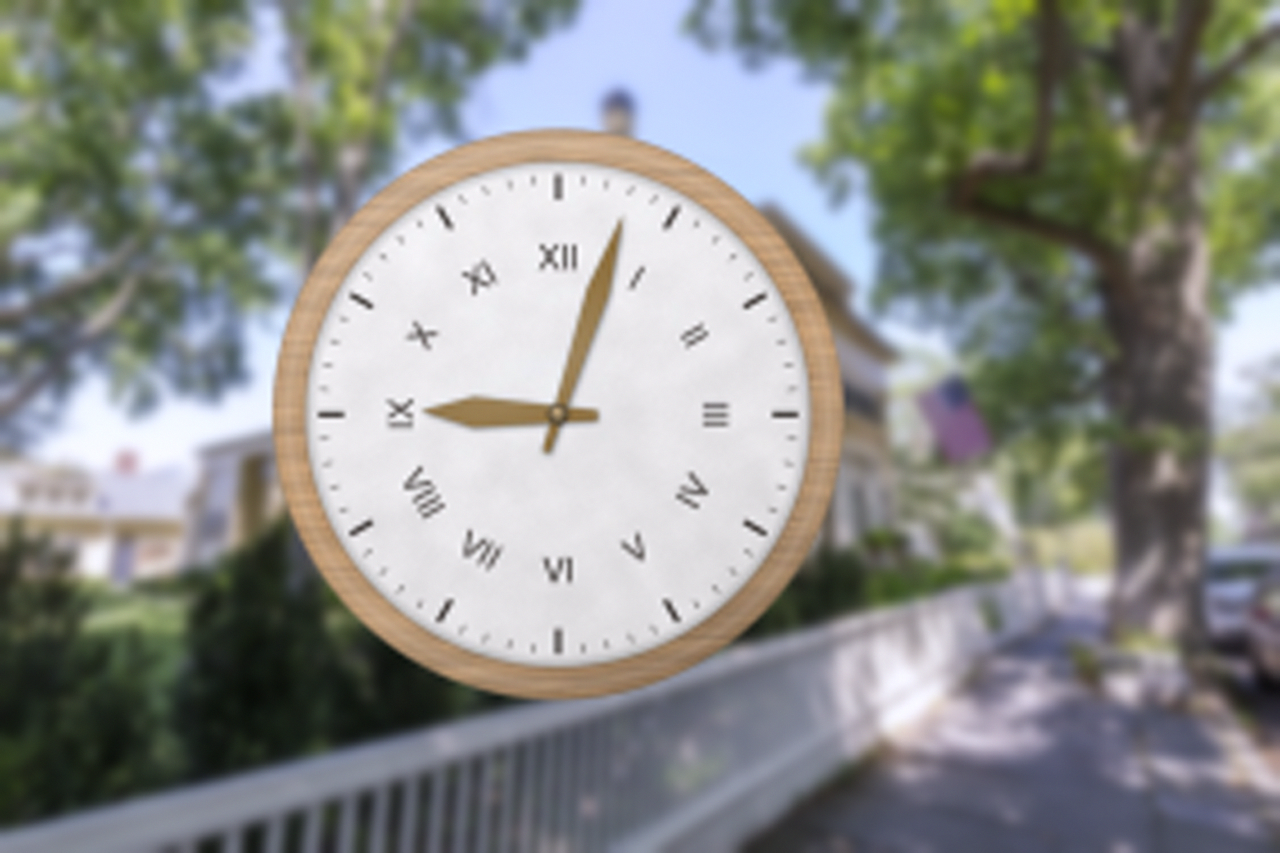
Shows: 9:03
